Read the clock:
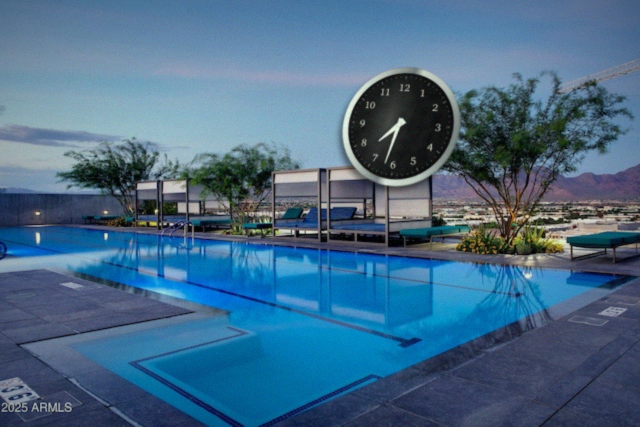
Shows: 7:32
